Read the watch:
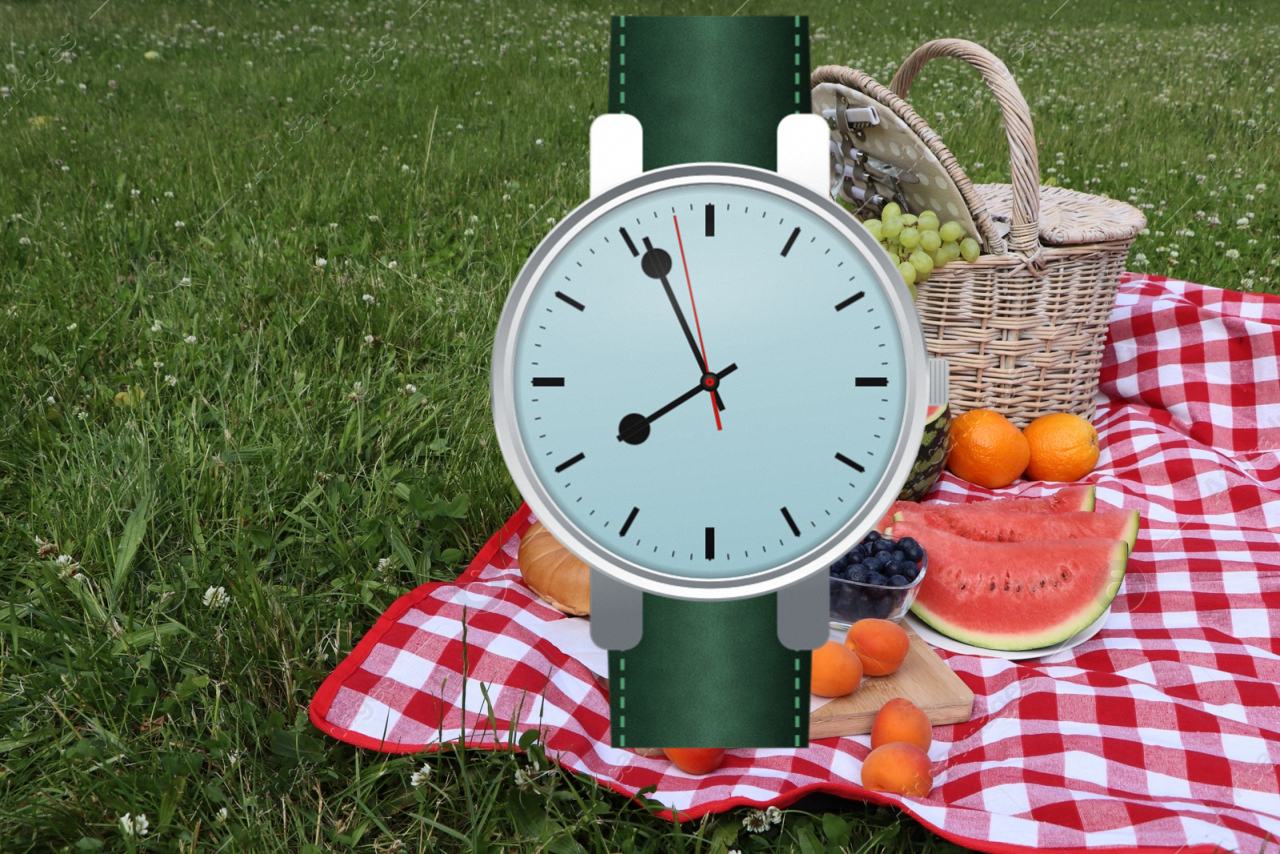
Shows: 7:55:58
